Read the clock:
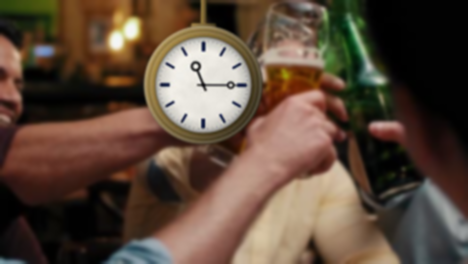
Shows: 11:15
